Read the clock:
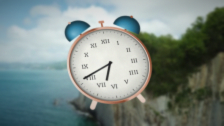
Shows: 6:41
